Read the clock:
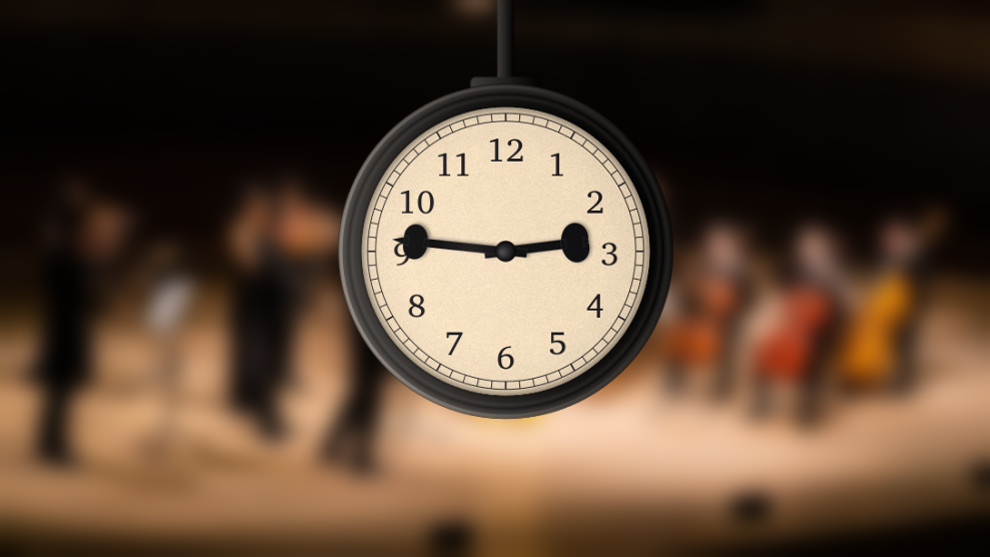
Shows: 2:46
